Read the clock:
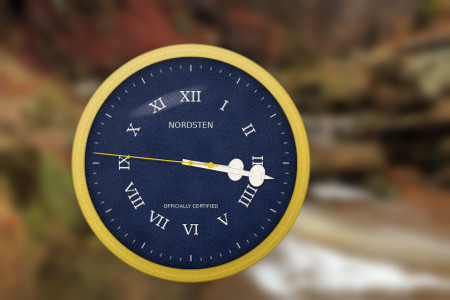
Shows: 3:16:46
